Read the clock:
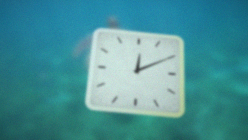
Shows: 12:10
